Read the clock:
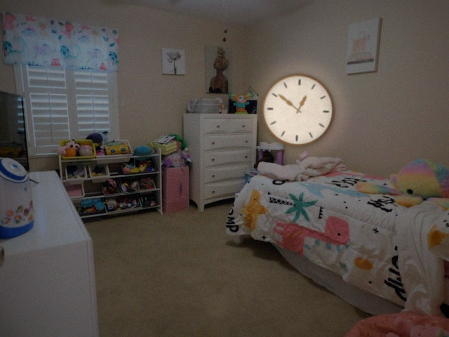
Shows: 12:51
